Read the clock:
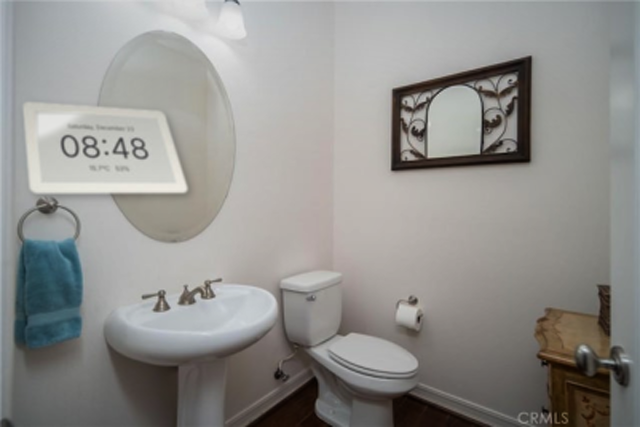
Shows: 8:48
